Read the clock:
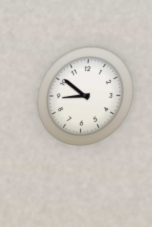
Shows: 8:51
